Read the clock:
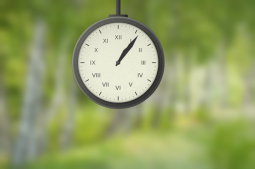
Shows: 1:06
